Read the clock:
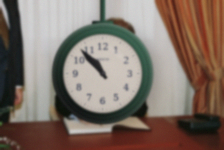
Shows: 10:53
